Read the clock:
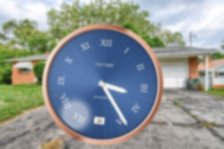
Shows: 3:24
